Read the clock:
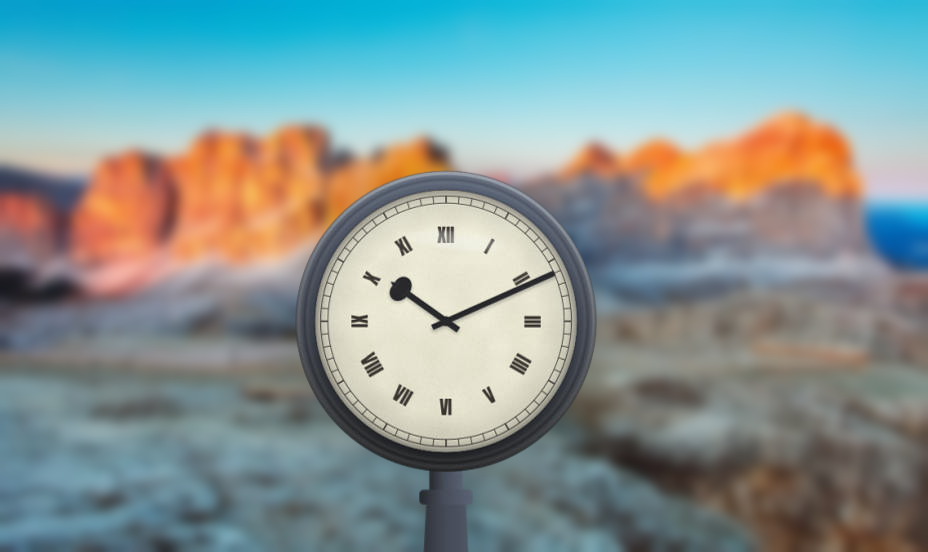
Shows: 10:11
